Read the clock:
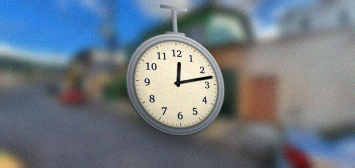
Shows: 12:13
